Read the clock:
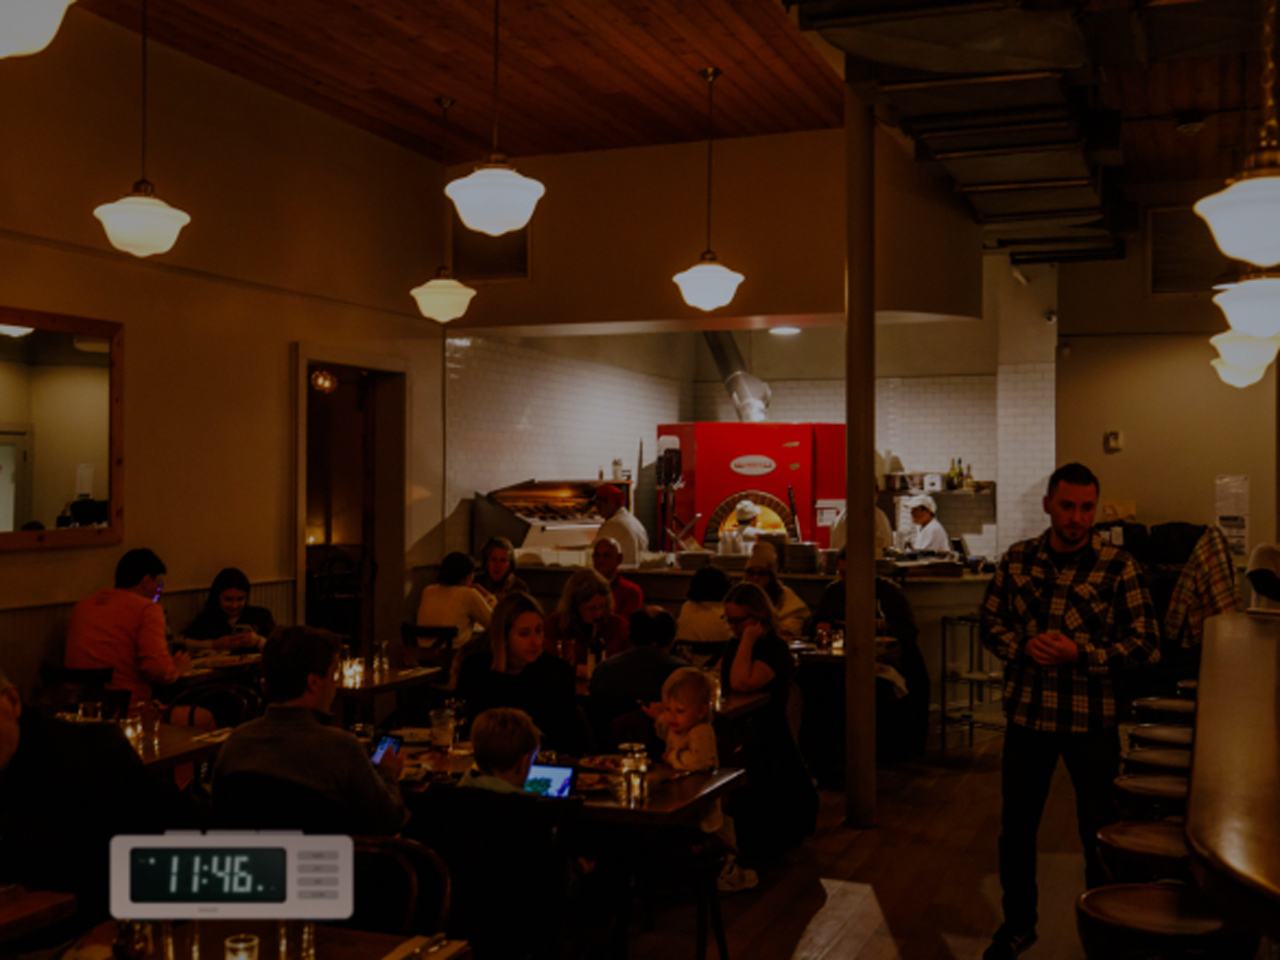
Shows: 11:46
